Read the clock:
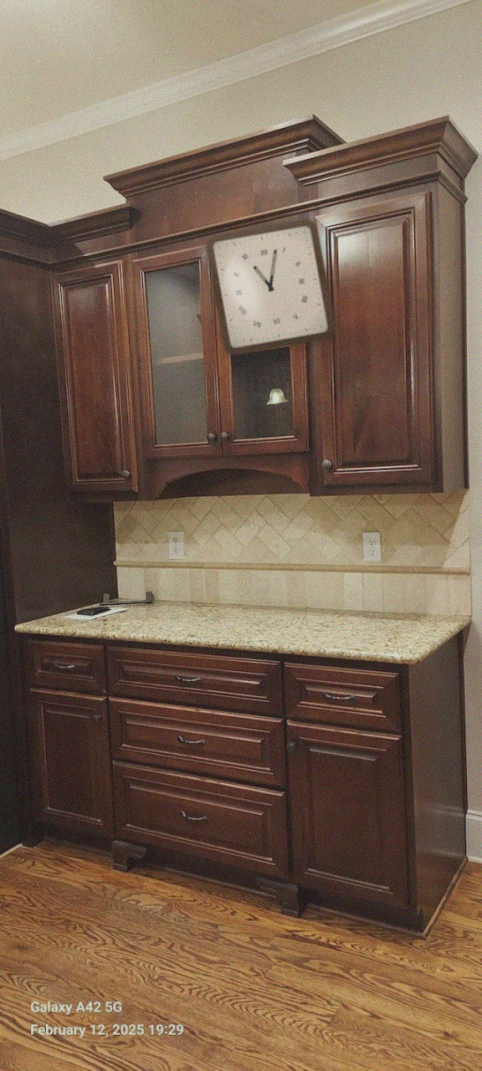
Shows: 11:03
